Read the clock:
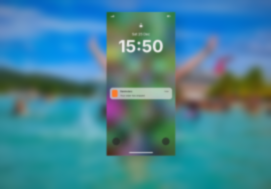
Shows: 15:50
